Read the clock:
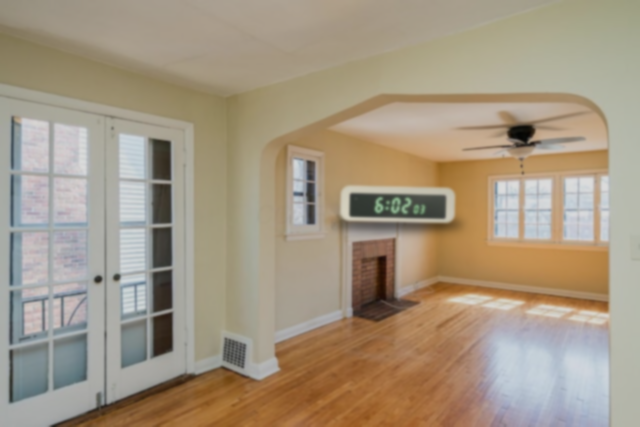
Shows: 6:02
